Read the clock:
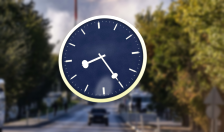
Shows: 8:25
